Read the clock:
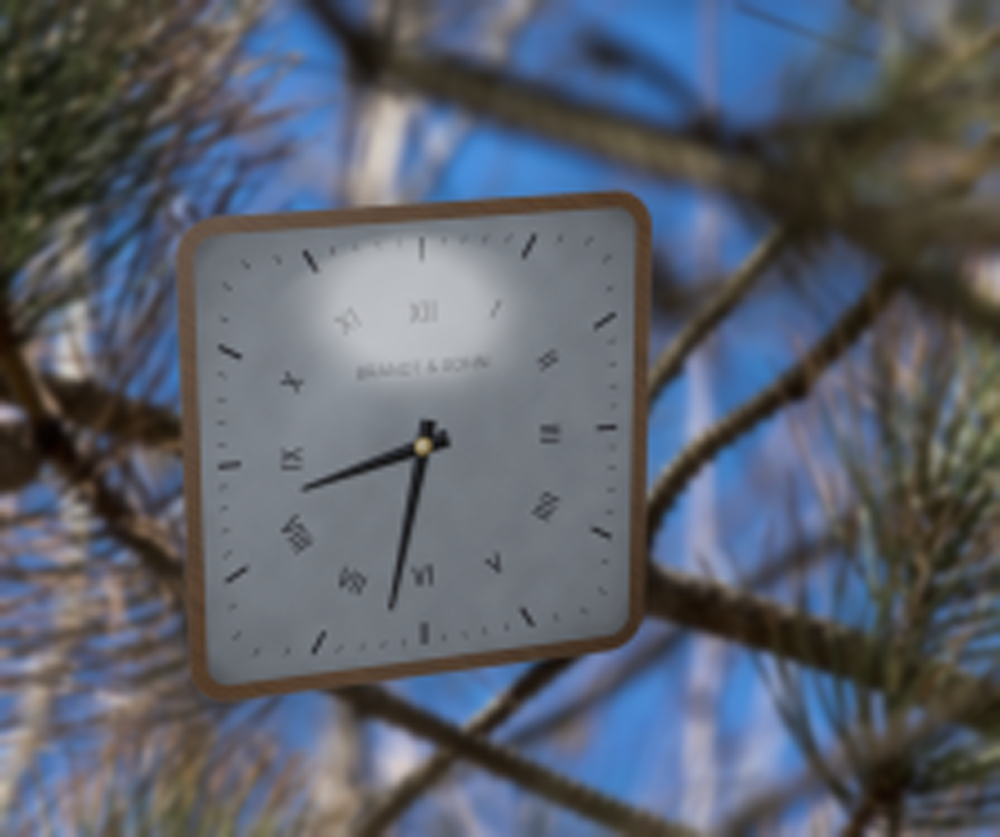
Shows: 8:32
